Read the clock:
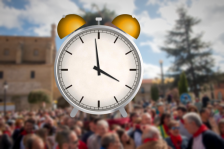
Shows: 3:59
